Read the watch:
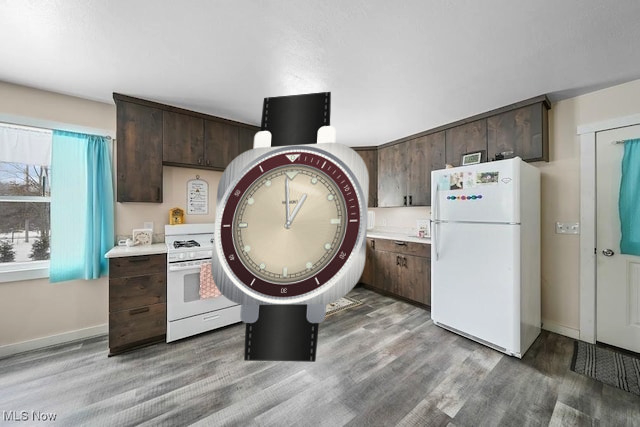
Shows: 12:59
